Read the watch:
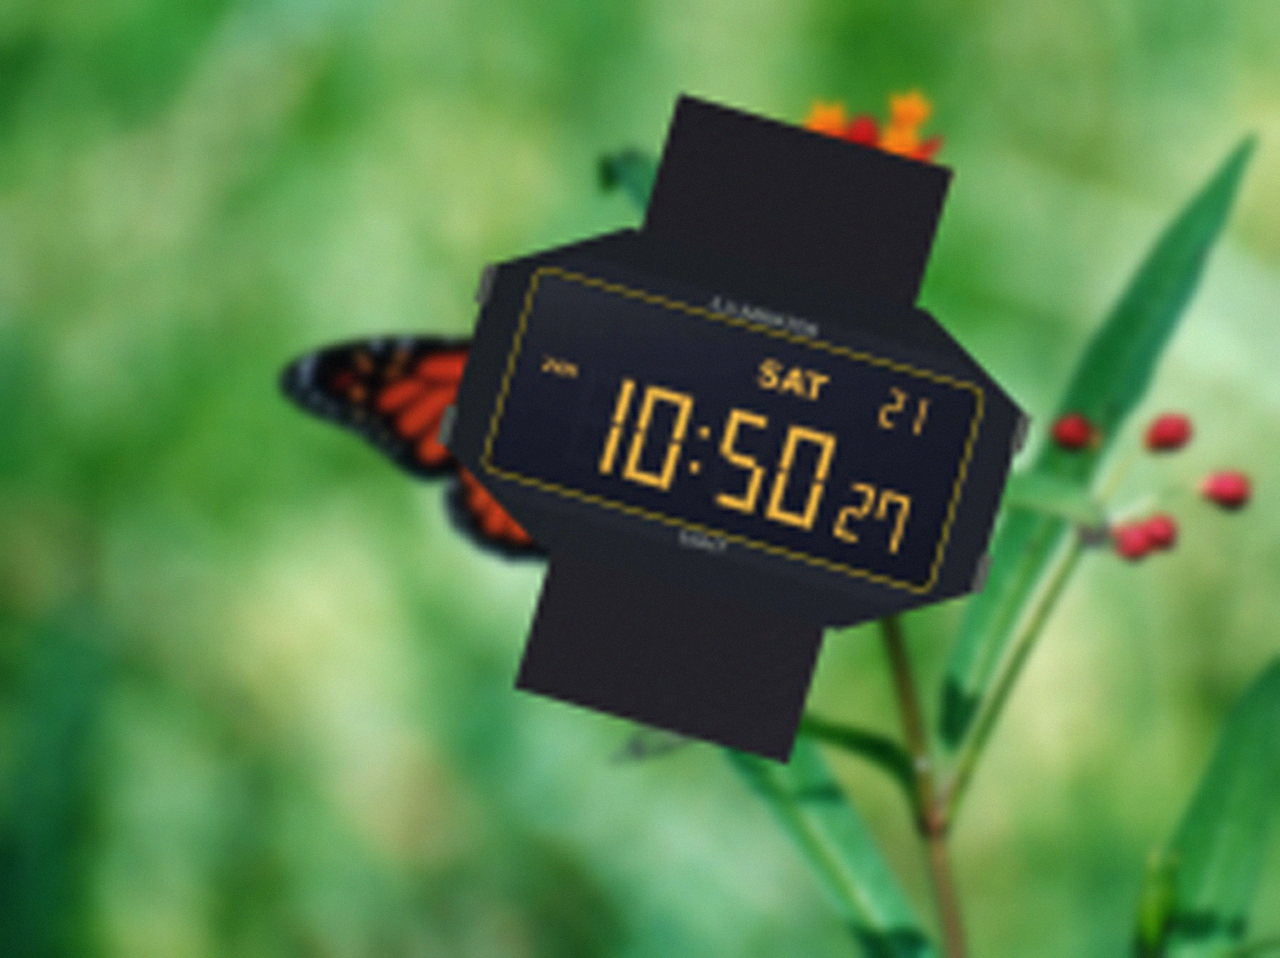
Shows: 10:50:27
